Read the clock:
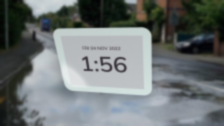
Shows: 1:56
